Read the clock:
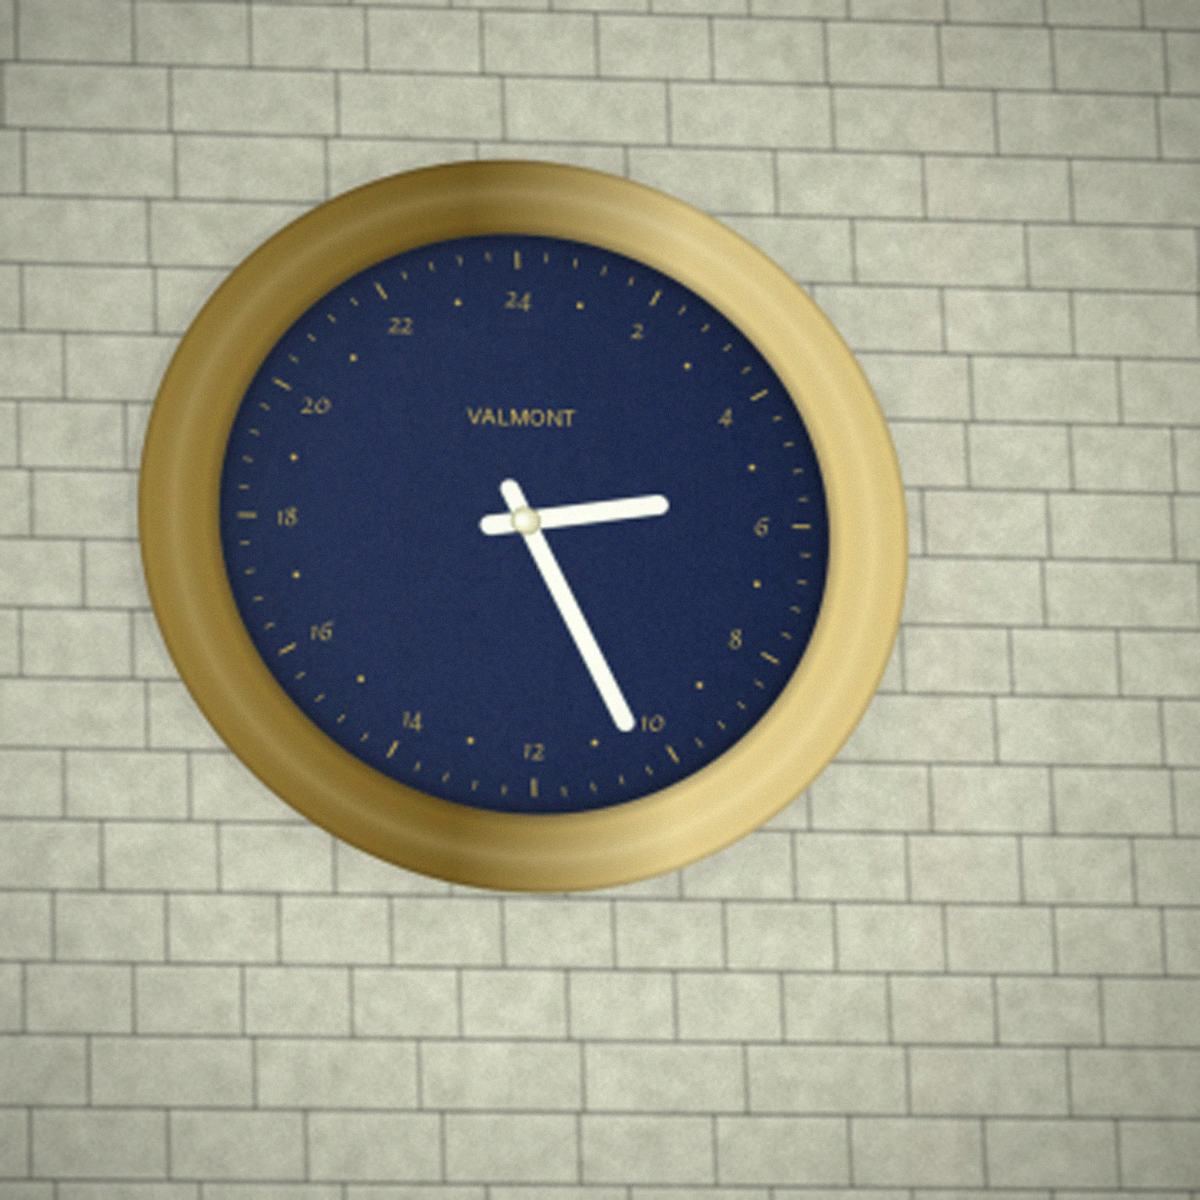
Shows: 5:26
